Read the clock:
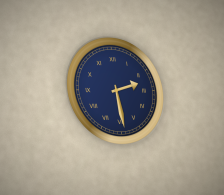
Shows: 2:29
